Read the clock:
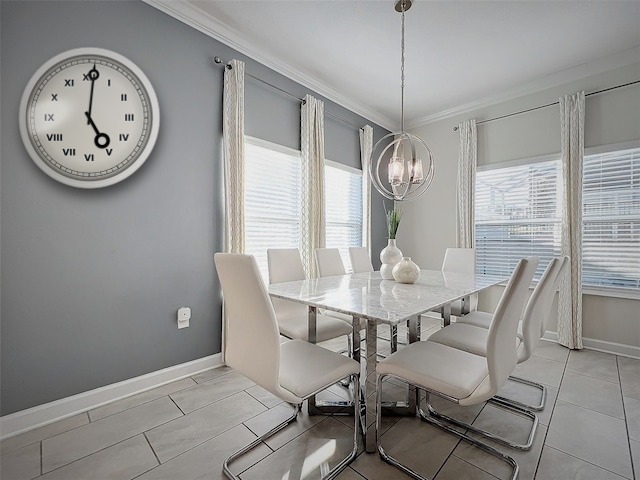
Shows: 5:01
